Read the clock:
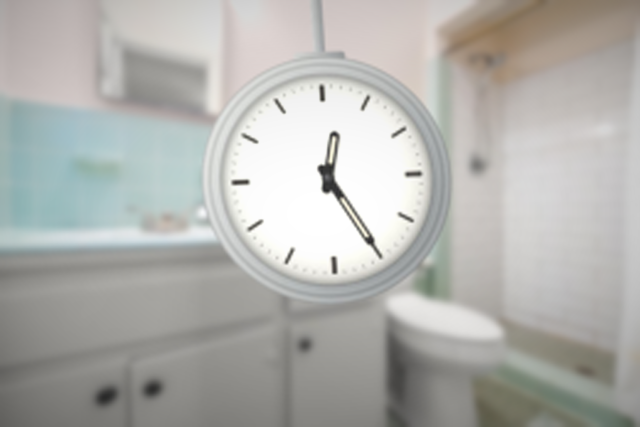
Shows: 12:25
